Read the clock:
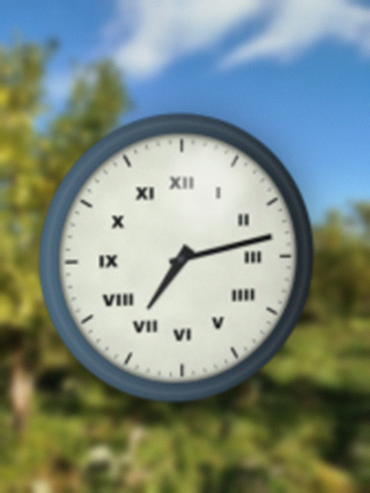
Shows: 7:13
